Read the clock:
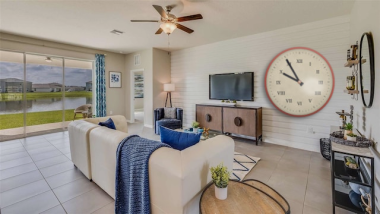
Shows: 9:55
